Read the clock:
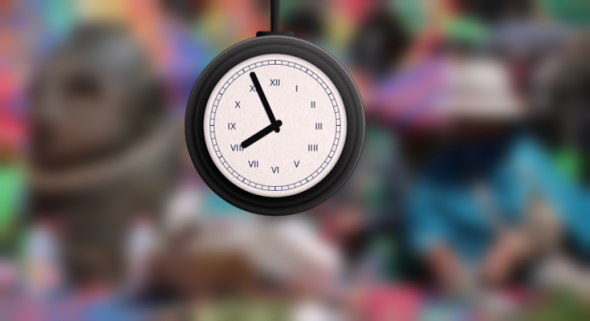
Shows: 7:56
